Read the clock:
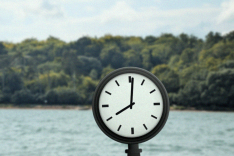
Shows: 8:01
